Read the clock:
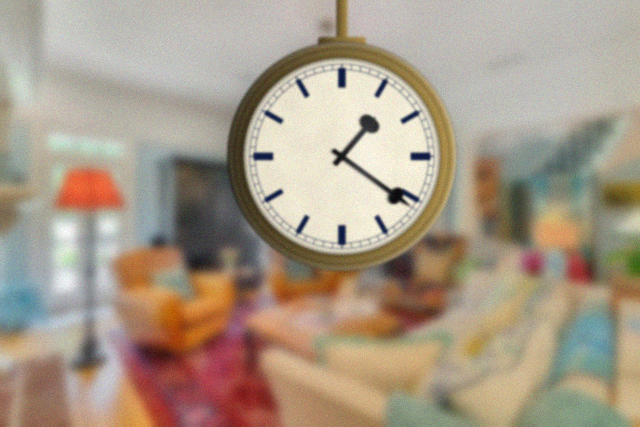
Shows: 1:21
